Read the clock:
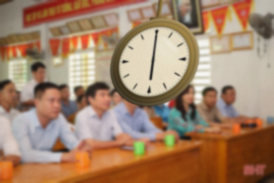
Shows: 6:00
